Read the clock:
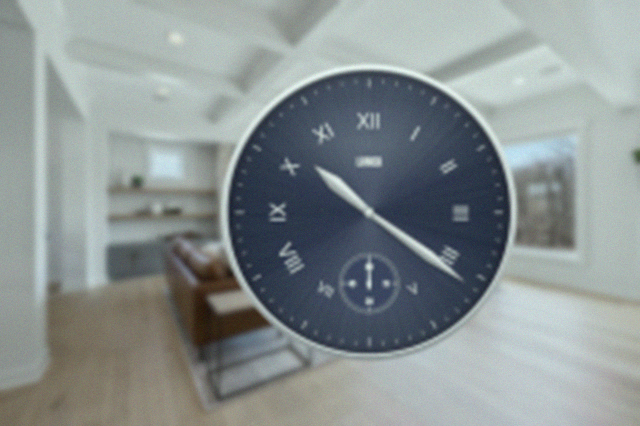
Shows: 10:21
